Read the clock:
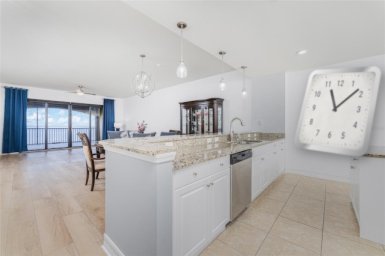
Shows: 11:08
